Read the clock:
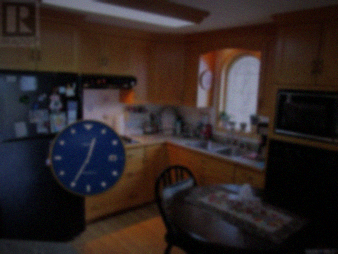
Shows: 12:35
